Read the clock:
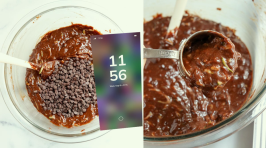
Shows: 11:56
